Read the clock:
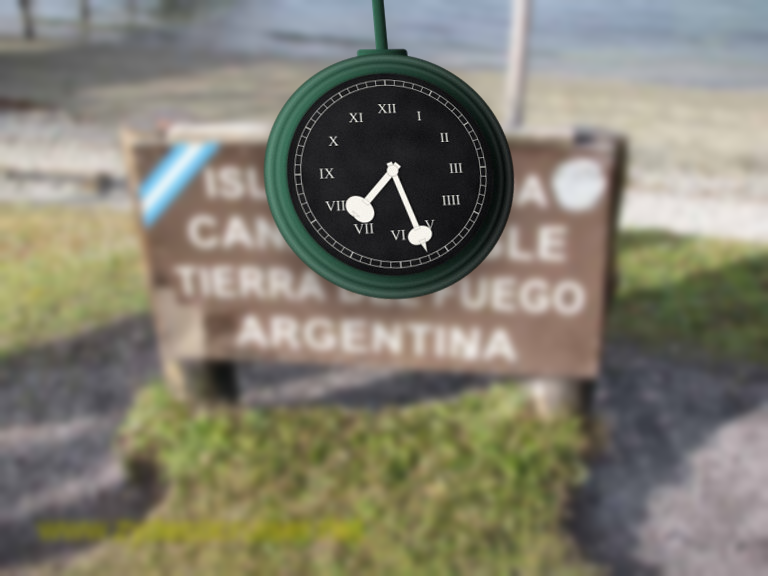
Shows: 7:27
